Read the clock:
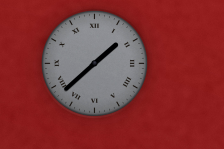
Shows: 1:38
